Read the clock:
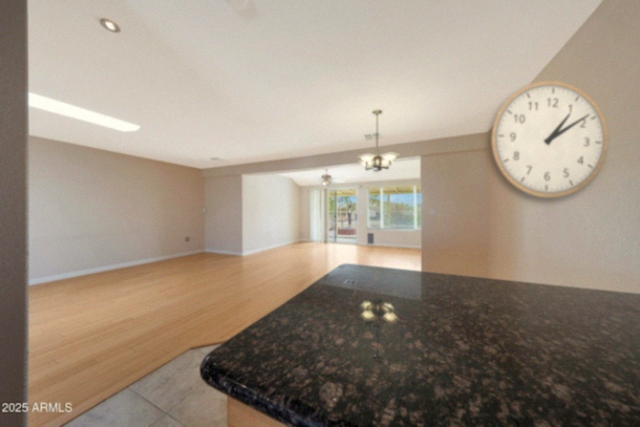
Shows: 1:09
